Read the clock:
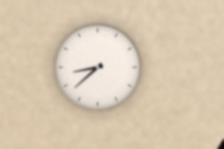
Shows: 8:38
